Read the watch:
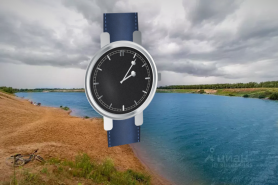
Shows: 2:06
